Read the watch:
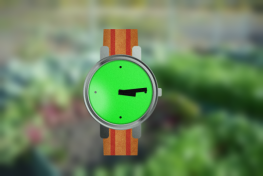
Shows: 3:14
